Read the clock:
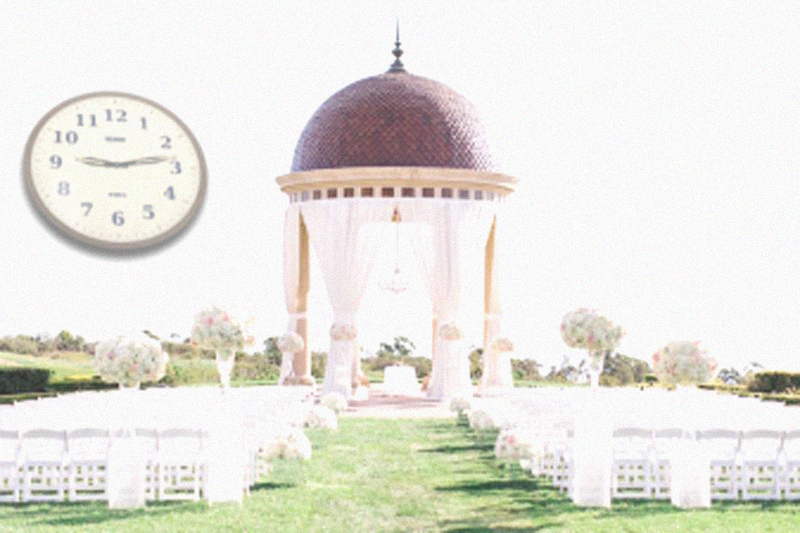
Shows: 9:13
